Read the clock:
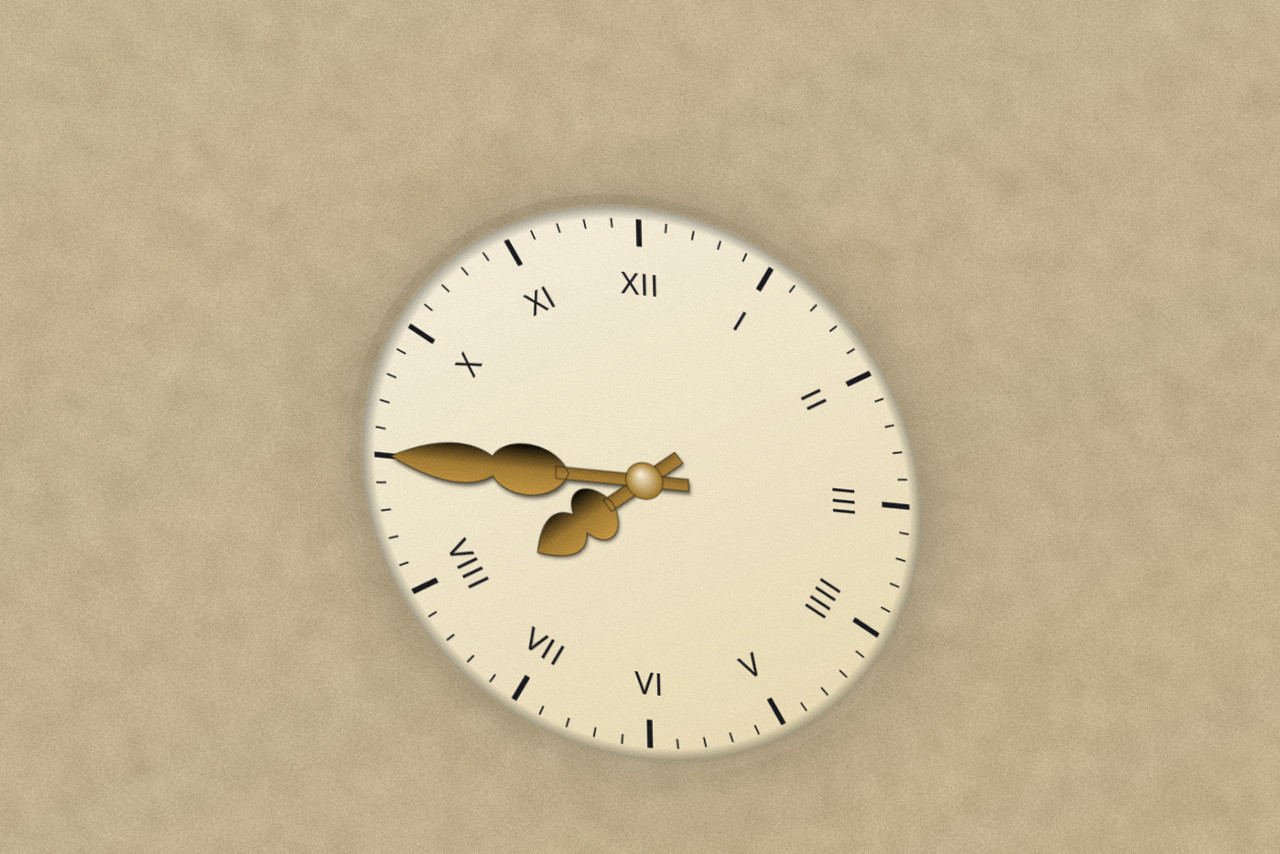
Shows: 7:45
